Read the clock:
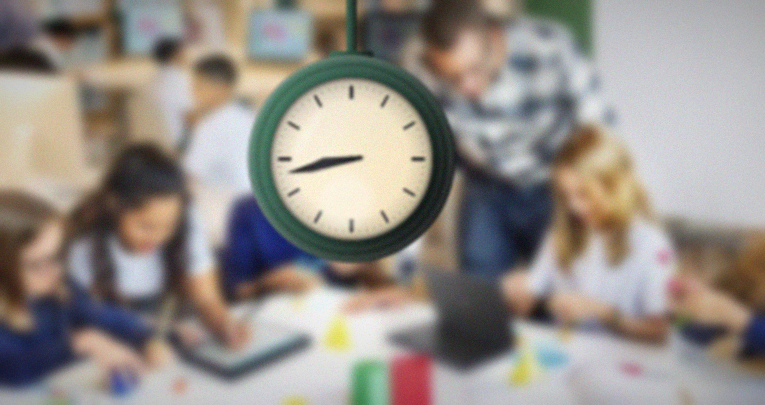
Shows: 8:43
